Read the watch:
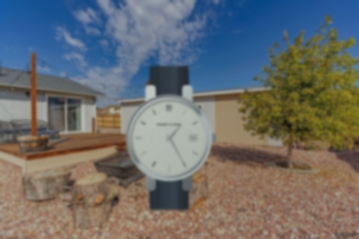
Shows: 1:25
